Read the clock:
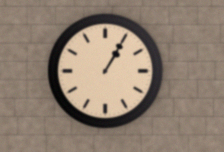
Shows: 1:05
